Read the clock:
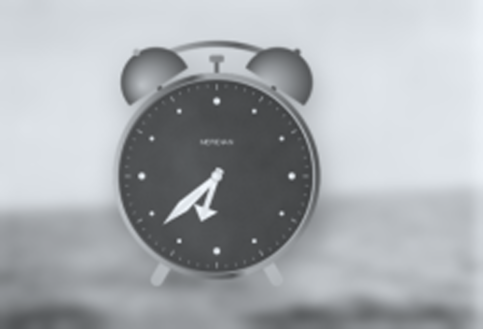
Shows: 6:38
